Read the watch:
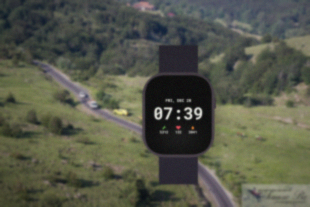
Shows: 7:39
